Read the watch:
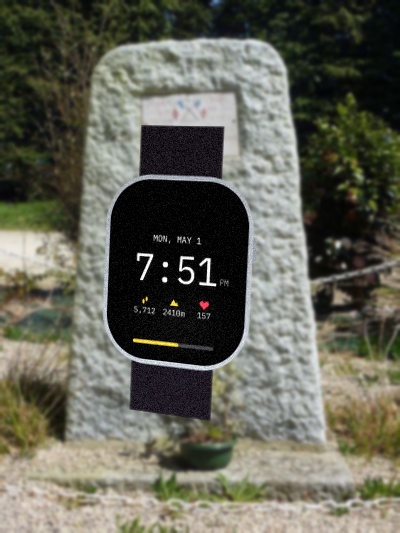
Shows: 7:51
